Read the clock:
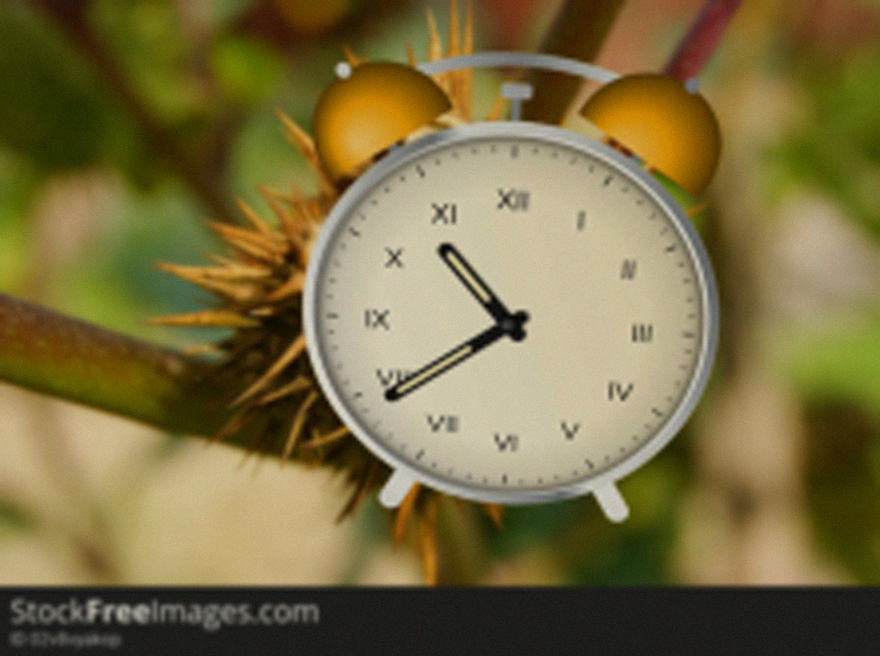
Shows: 10:39
